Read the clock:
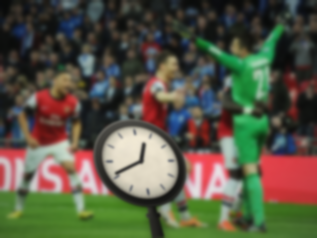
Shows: 12:41
